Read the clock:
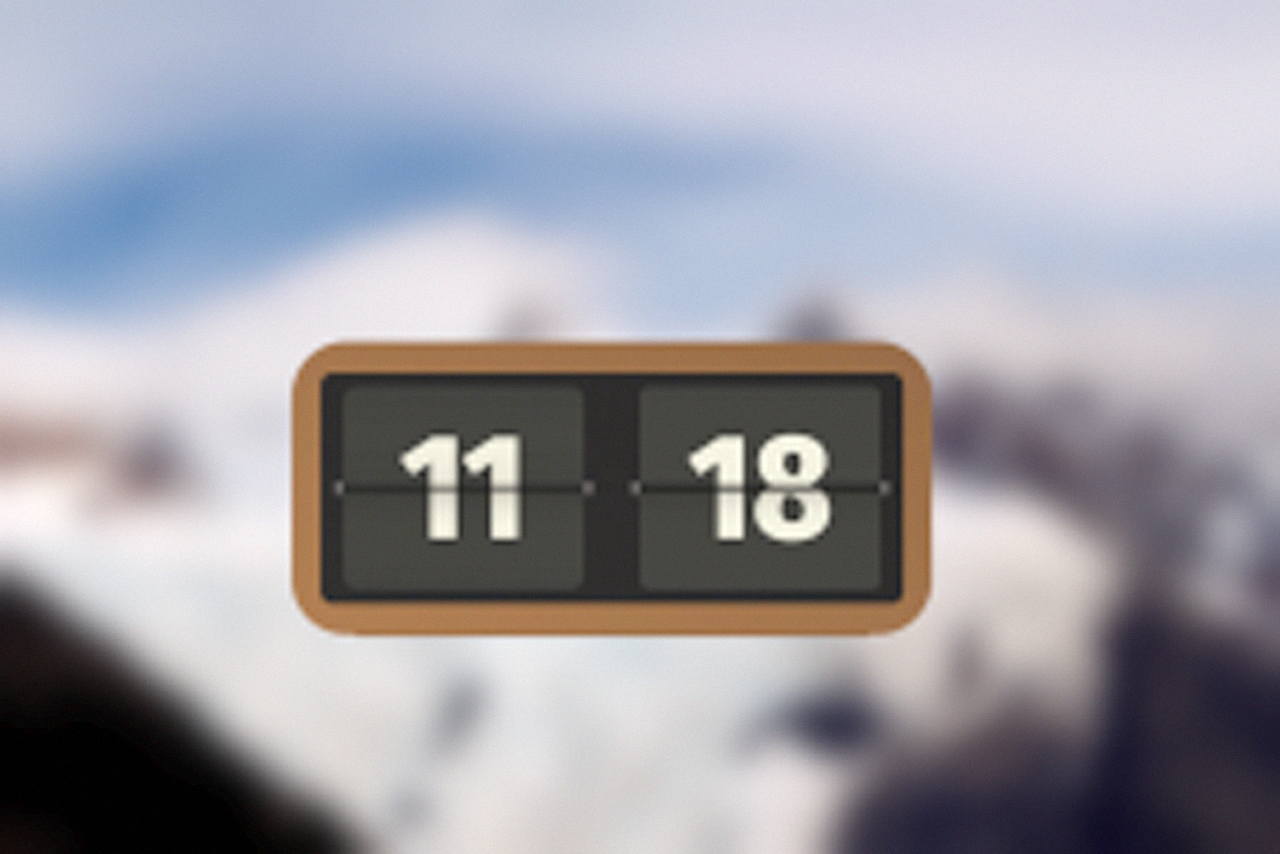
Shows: 11:18
